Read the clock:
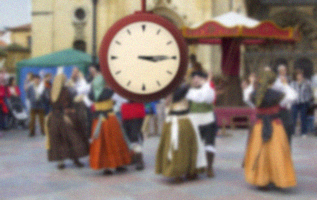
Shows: 3:15
